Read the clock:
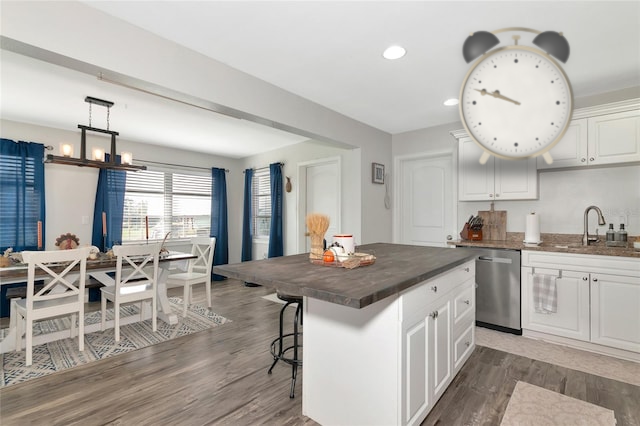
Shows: 9:48
